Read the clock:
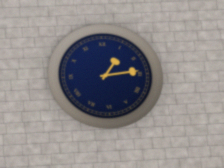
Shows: 1:14
